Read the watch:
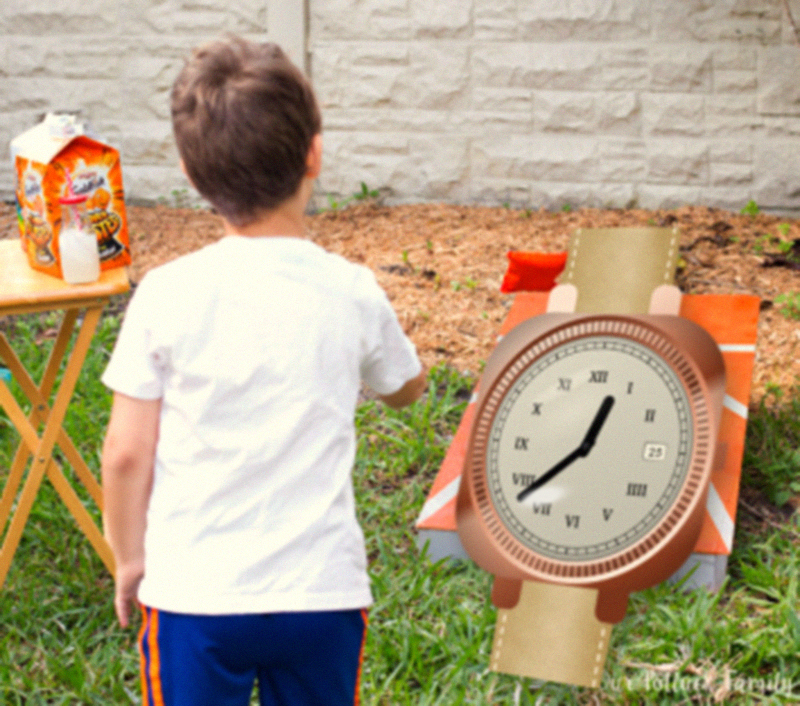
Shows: 12:38
